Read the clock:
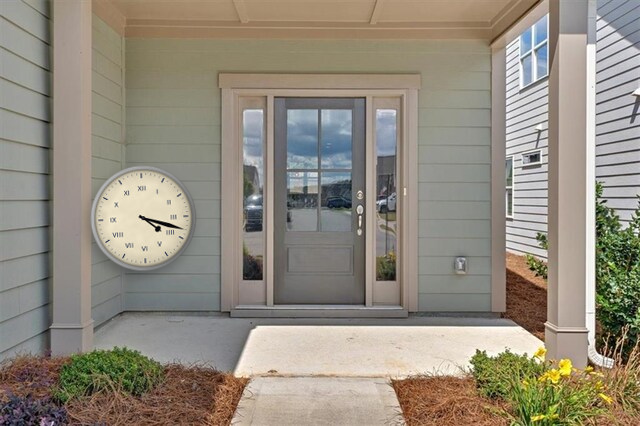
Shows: 4:18
